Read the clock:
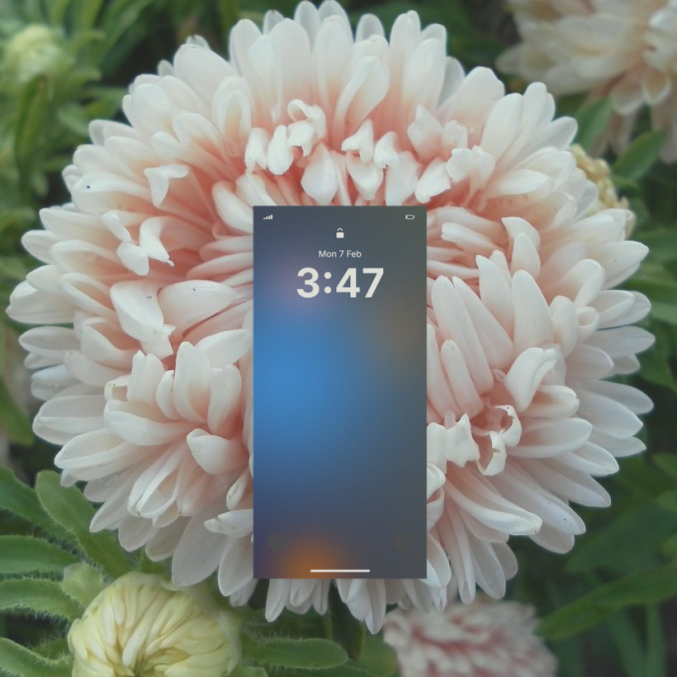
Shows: 3:47
